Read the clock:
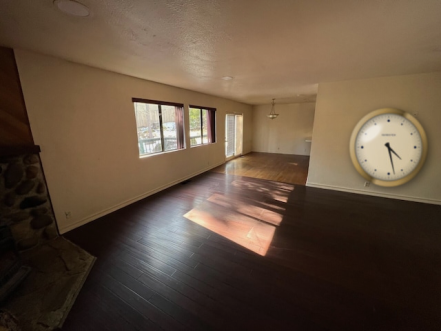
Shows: 4:28
